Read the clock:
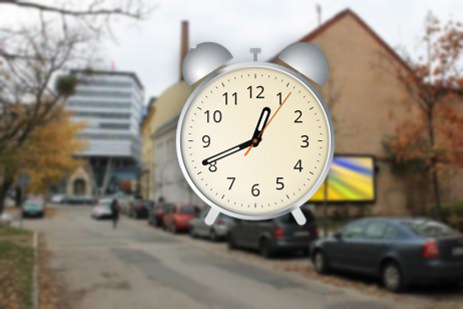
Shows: 12:41:06
